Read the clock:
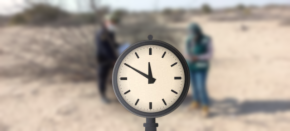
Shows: 11:50
